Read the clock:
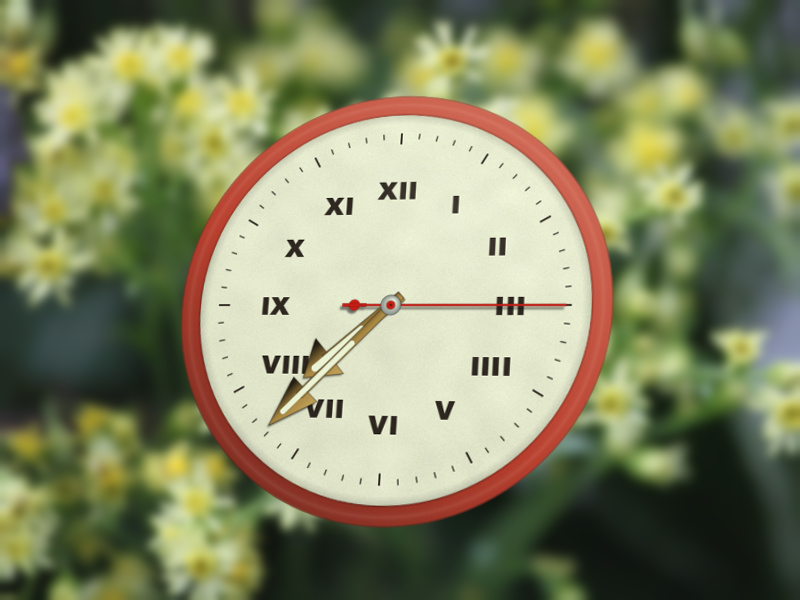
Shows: 7:37:15
